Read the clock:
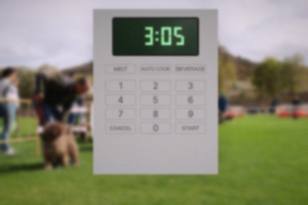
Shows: 3:05
